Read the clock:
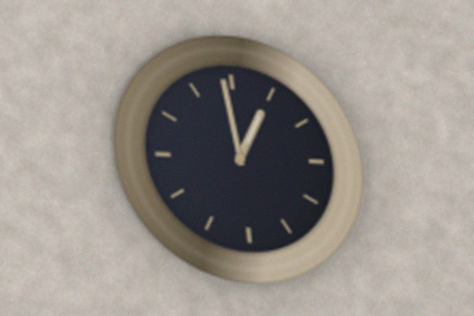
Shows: 12:59
